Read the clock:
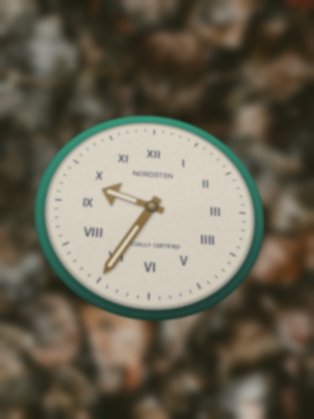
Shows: 9:35
